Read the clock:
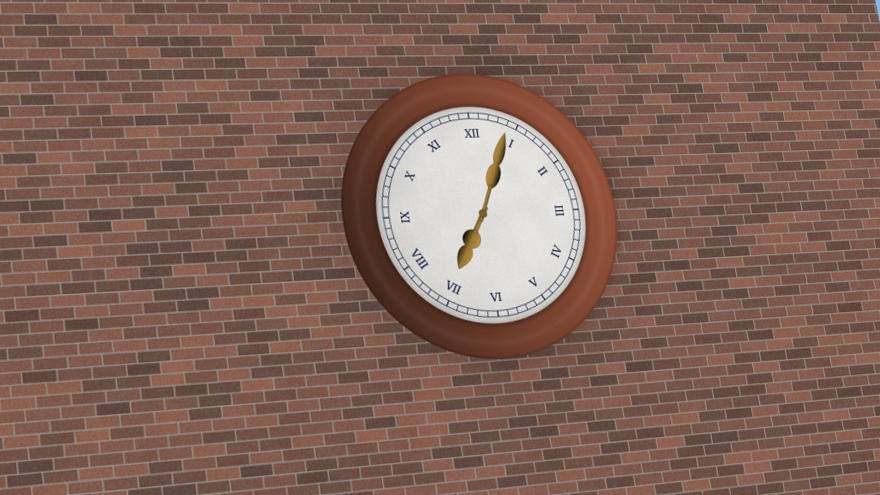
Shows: 7:04
